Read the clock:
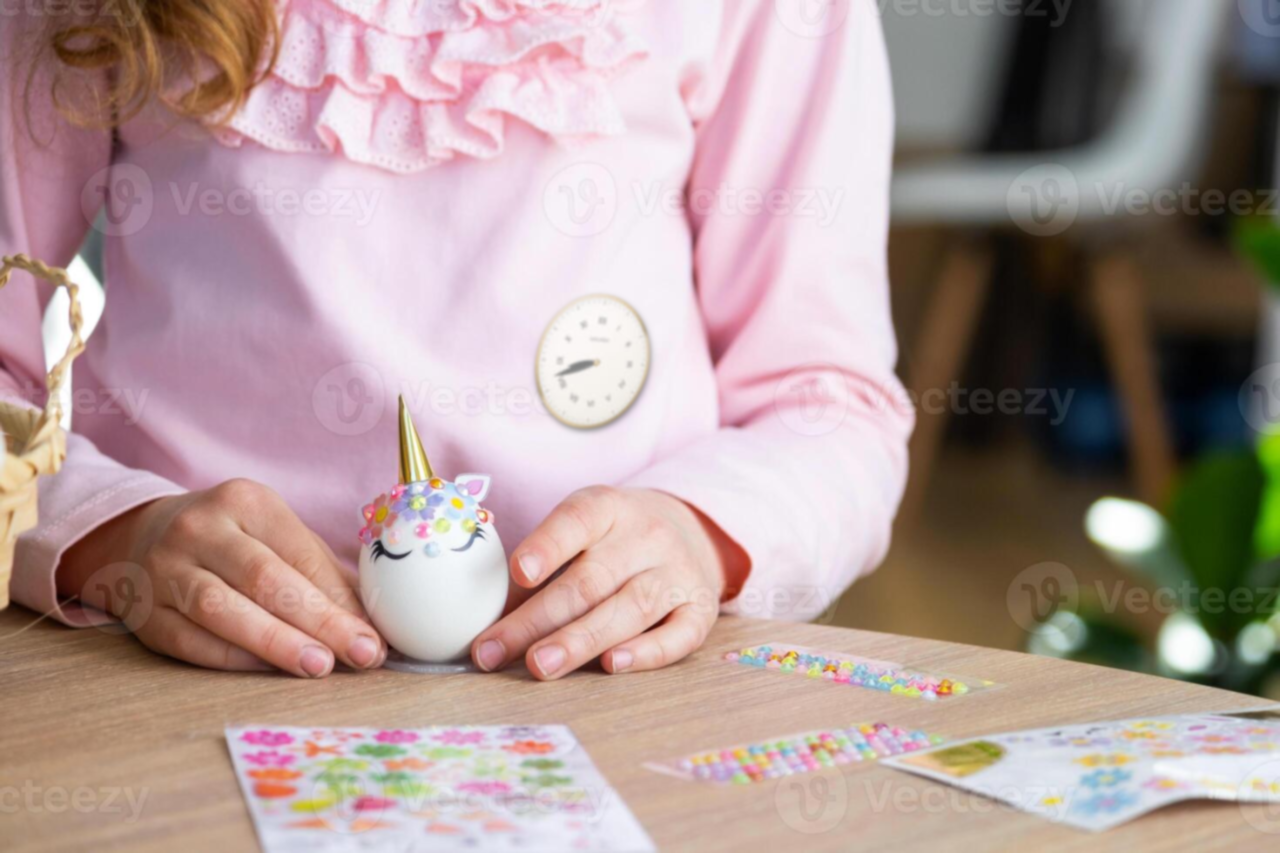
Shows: 8:42
